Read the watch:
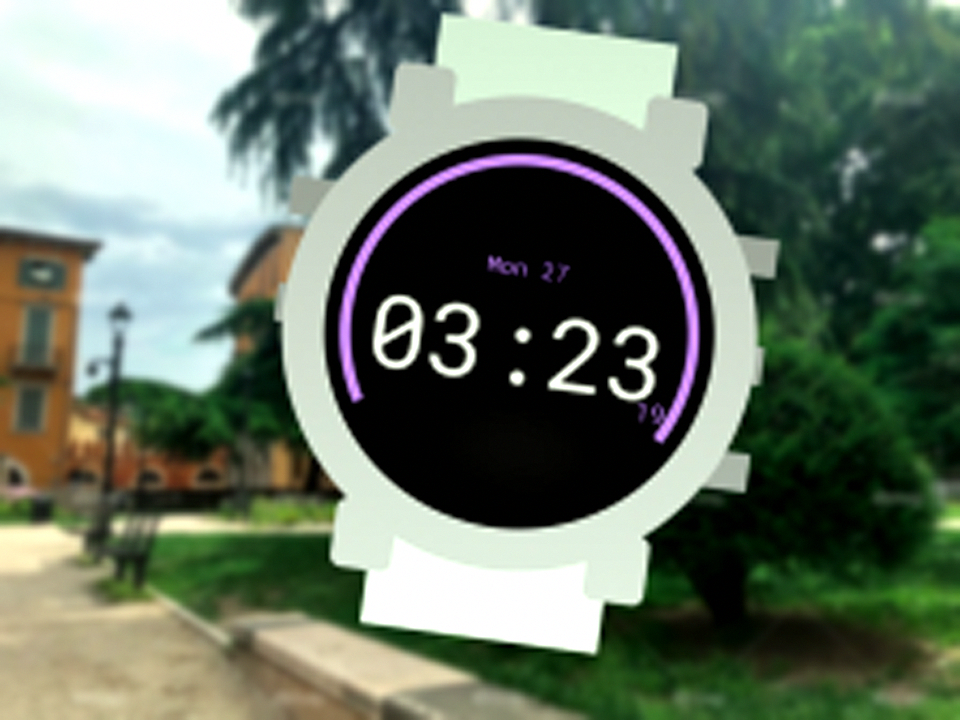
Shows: 3:23
